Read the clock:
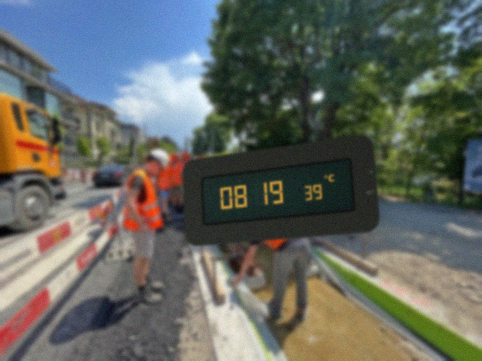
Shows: 8:19
